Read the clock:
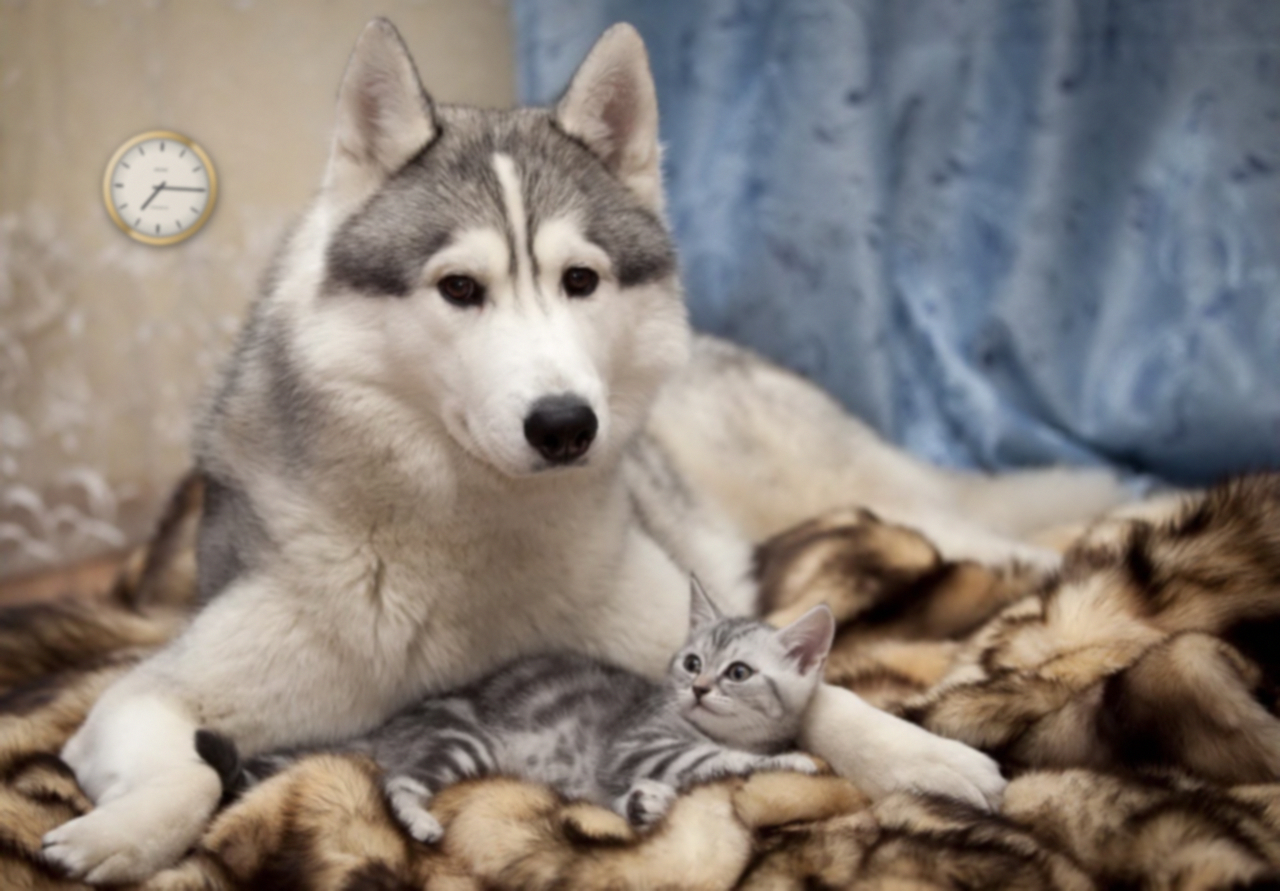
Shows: 7:15
